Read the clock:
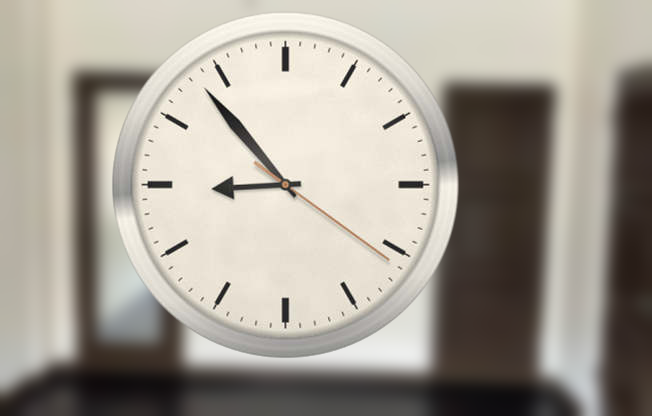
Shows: 8:53:21
